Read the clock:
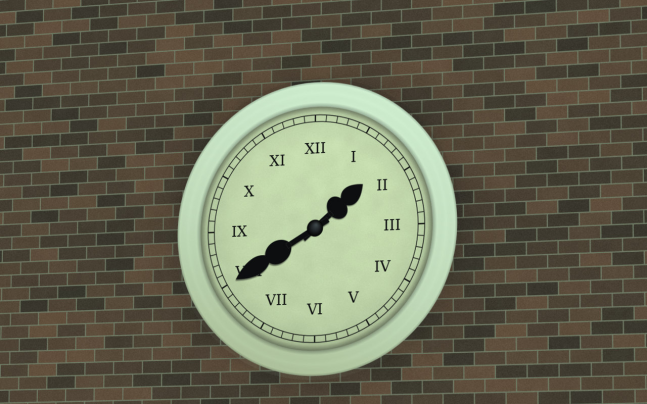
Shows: 1:40
